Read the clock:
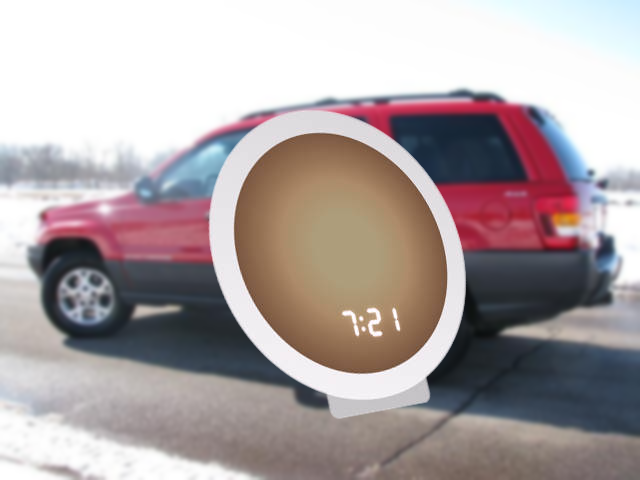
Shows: 7:21
